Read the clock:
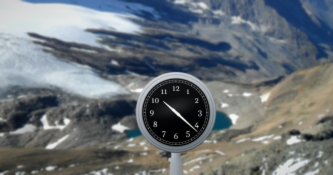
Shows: 10:22
